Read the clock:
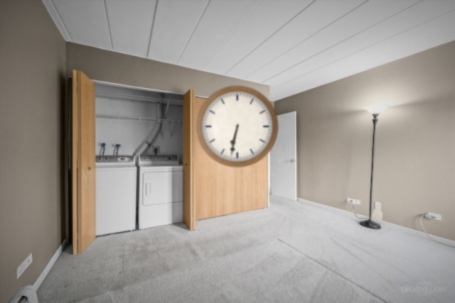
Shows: 6:32
